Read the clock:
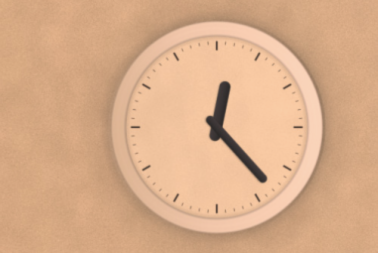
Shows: 12:23
